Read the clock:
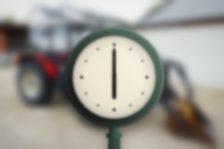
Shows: 6:00
